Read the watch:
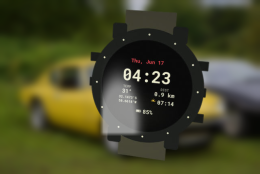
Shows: 4:23
